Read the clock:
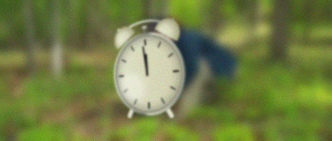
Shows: 11:59
